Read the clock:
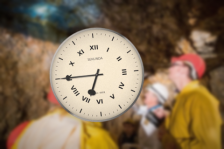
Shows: 6:45
